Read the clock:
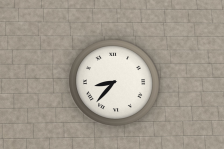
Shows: 8:37
